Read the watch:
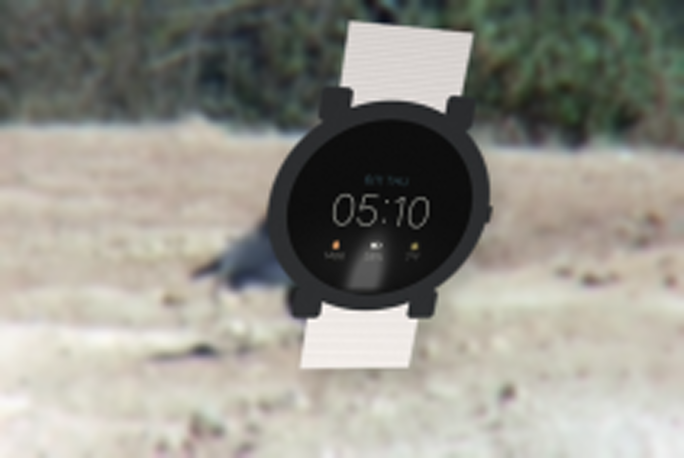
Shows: 5:10
